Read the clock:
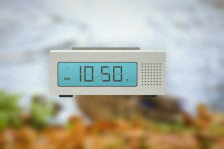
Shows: 10:50
